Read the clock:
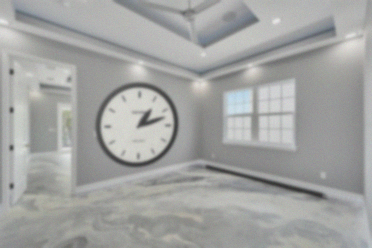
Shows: 1:12
